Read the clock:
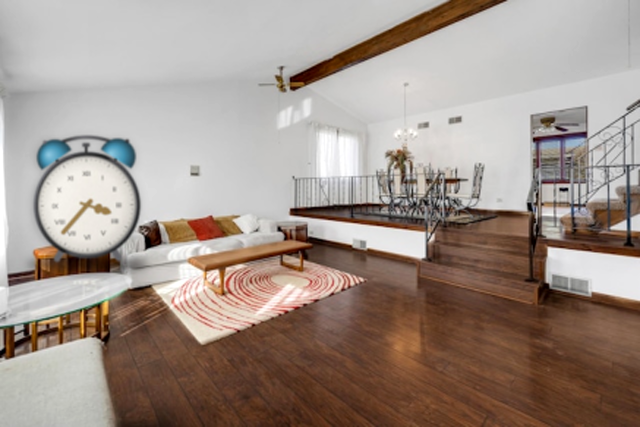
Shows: 3:37
